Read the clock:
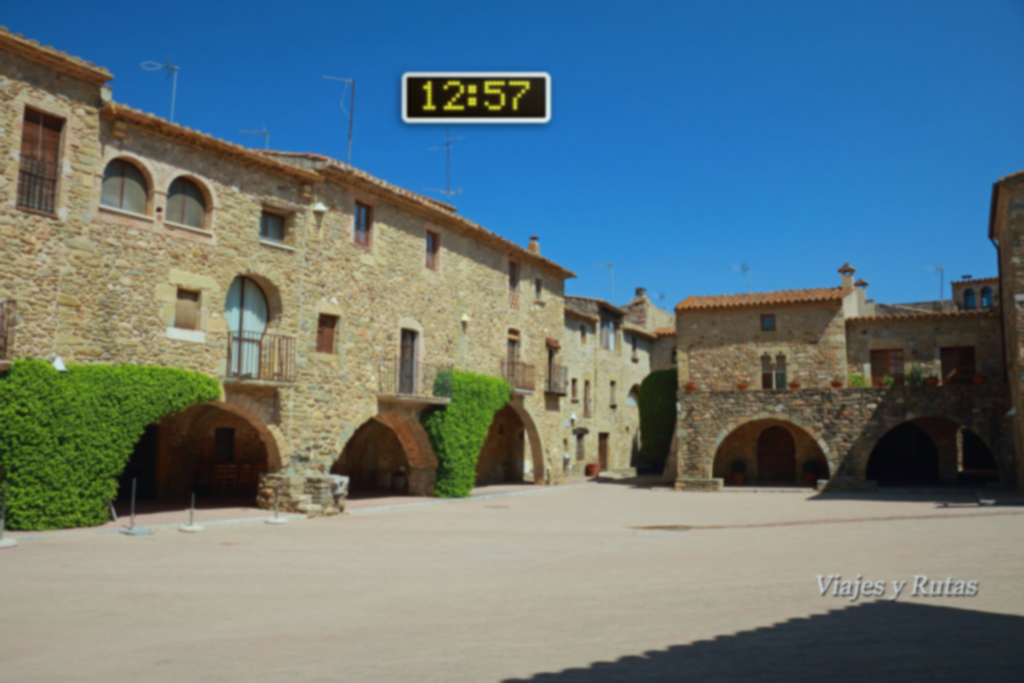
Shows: 12:57
